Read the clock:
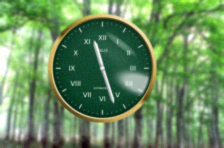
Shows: 11:27
